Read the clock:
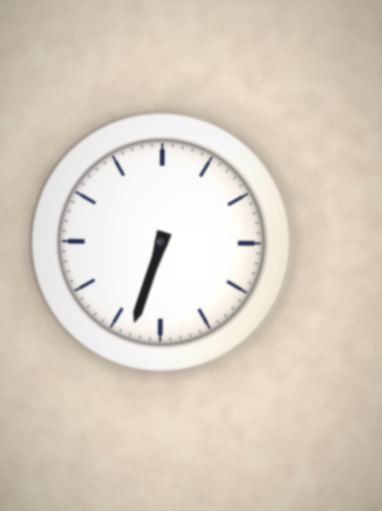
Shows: 6:33
